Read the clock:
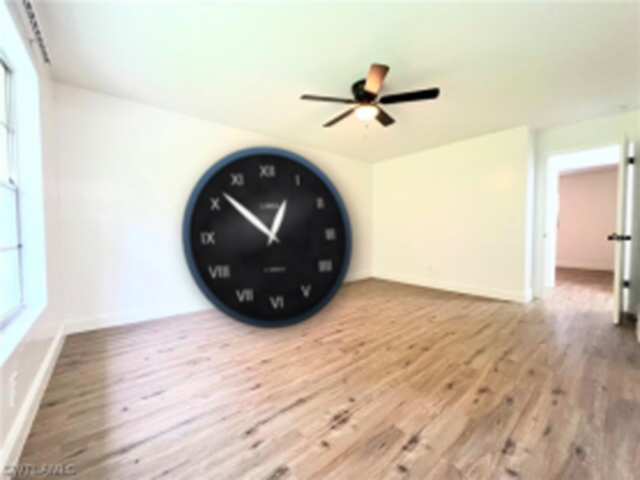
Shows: 12:52
